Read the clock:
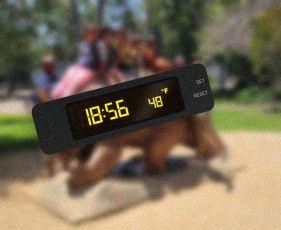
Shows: 18:56
